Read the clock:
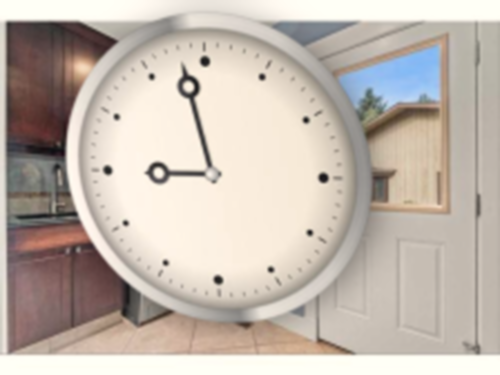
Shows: 8:58
